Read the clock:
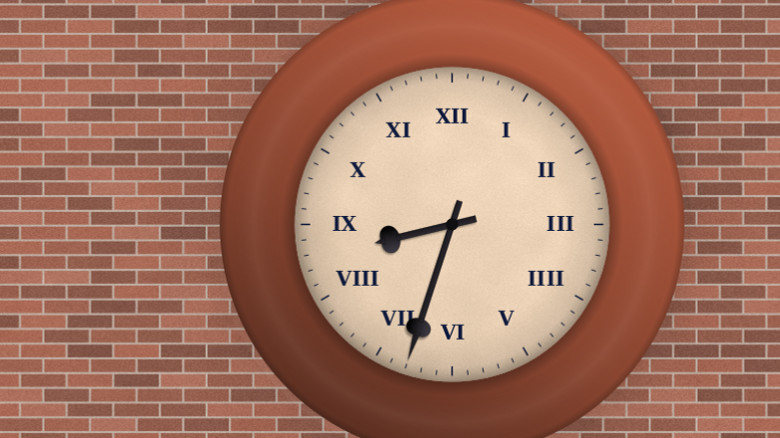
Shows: 8:33
